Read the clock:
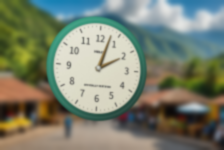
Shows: 2:03
